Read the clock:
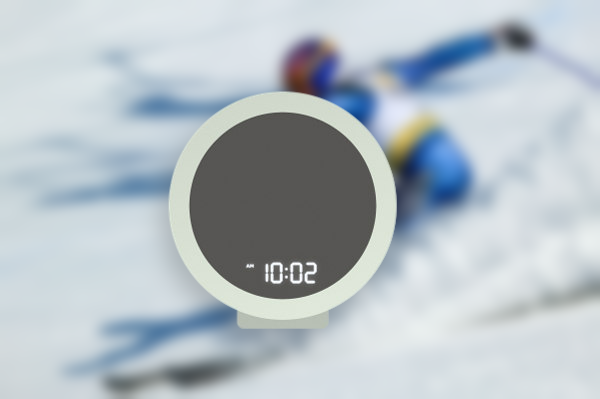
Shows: 10:02
